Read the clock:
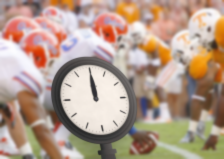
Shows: 12:00
